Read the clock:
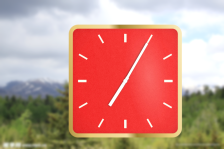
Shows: 7:05
